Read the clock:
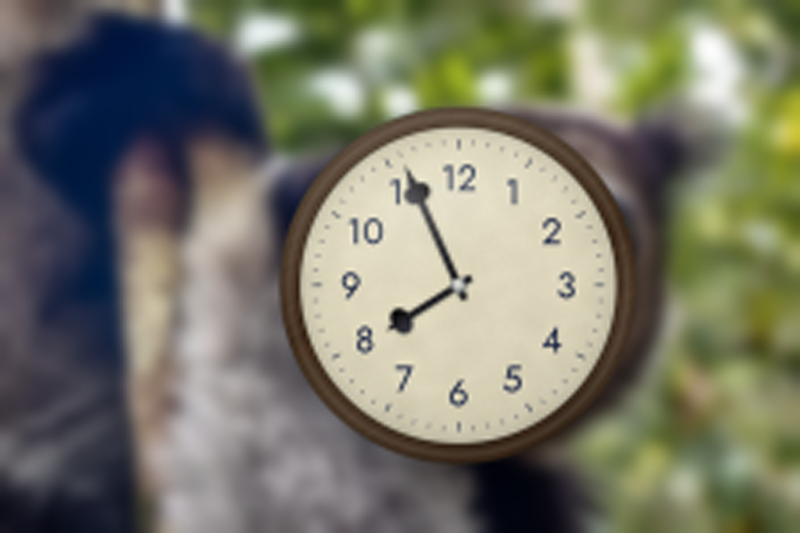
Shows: 7:56
